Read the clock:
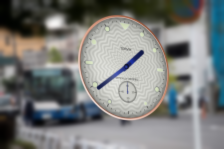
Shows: 1:39
